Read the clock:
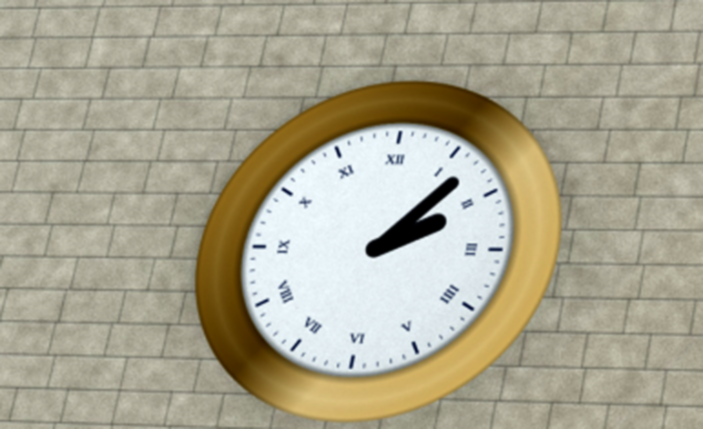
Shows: 2:07
